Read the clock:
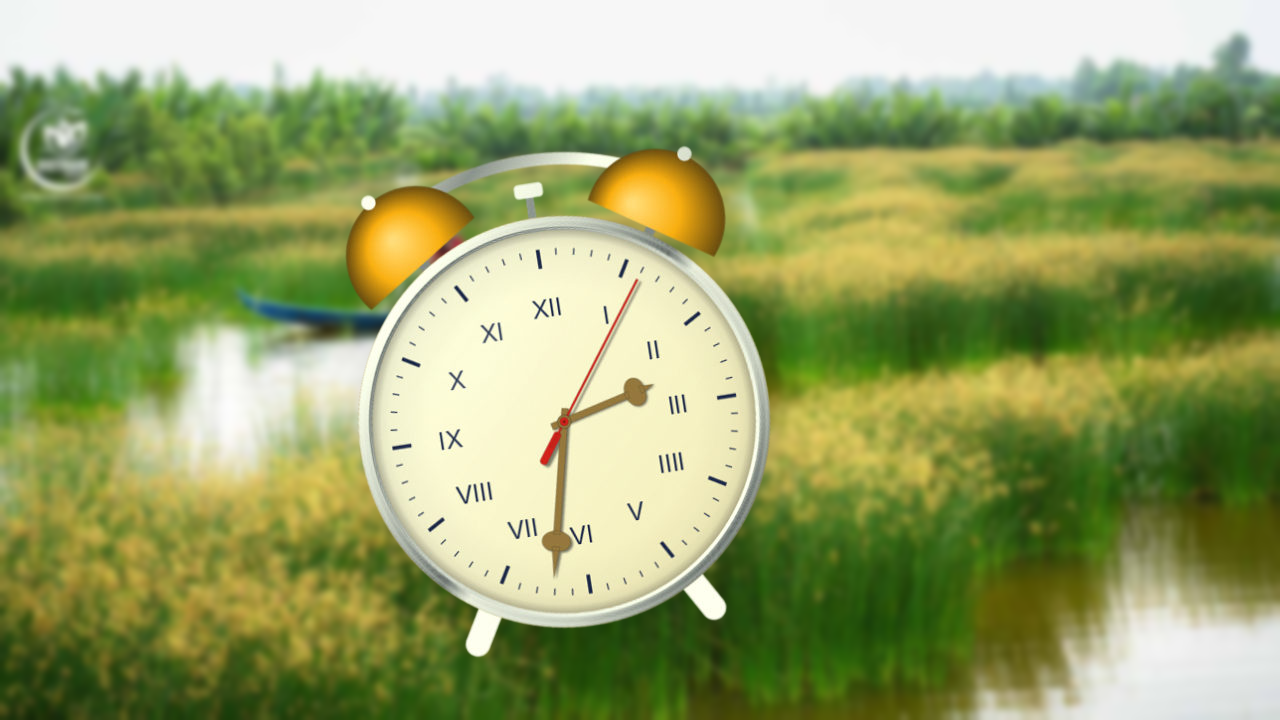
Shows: 2:32:06
